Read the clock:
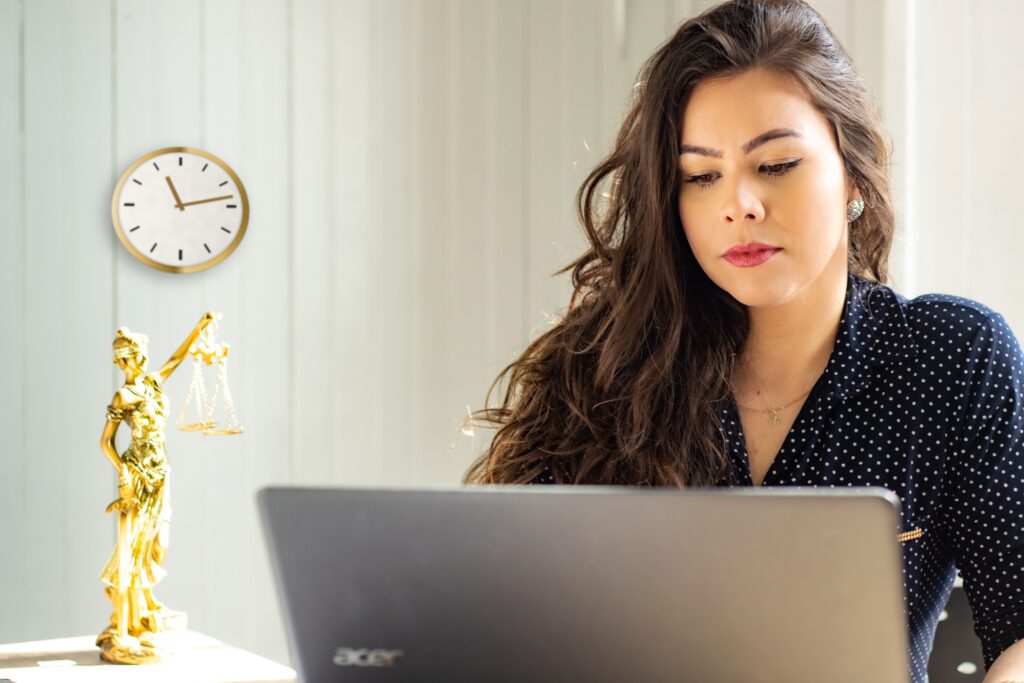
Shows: 11:13
